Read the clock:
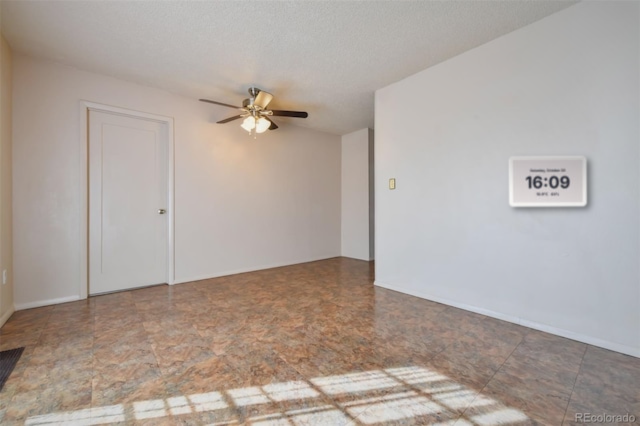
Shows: 16:09
